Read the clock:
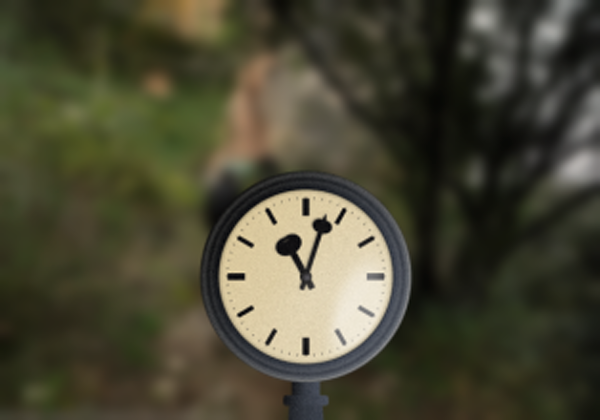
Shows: 11:03
